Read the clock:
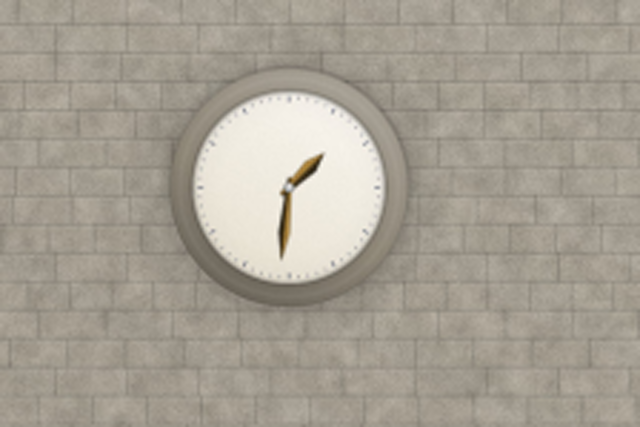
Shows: 1:31
